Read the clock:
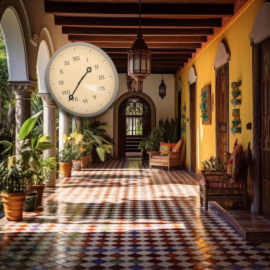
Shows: 1:37
